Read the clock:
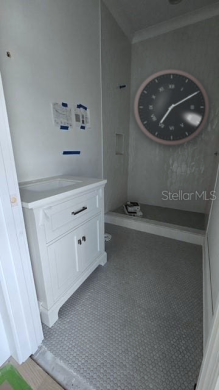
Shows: 7:10
